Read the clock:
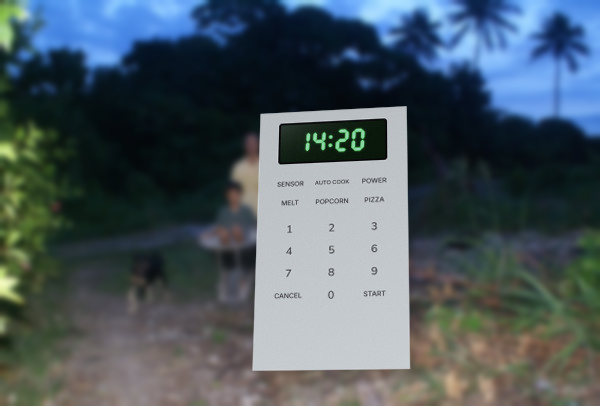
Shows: 14:20
